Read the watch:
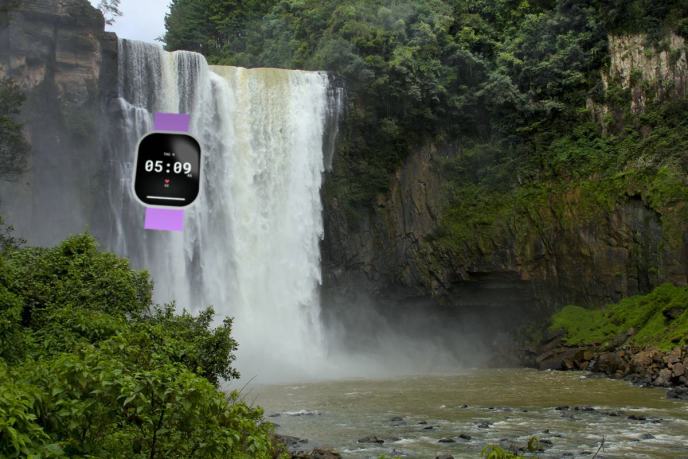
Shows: 5:09
